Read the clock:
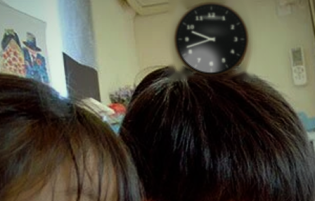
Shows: 9:42
